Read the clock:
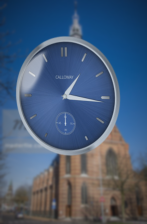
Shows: 1:16
